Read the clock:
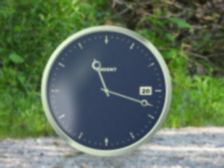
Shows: 11:18
